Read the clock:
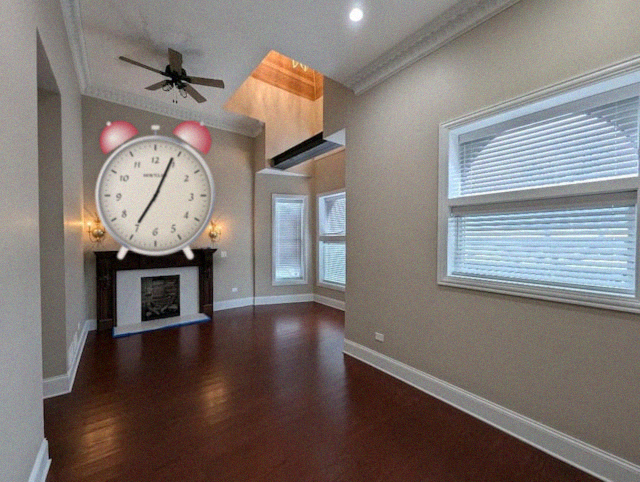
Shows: 7:04
